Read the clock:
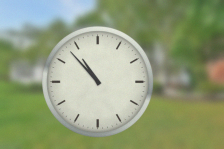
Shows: 10:53
